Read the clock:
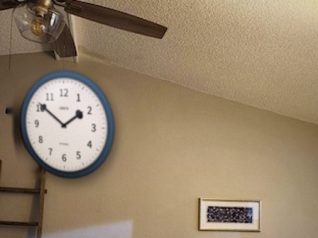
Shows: 1:51
